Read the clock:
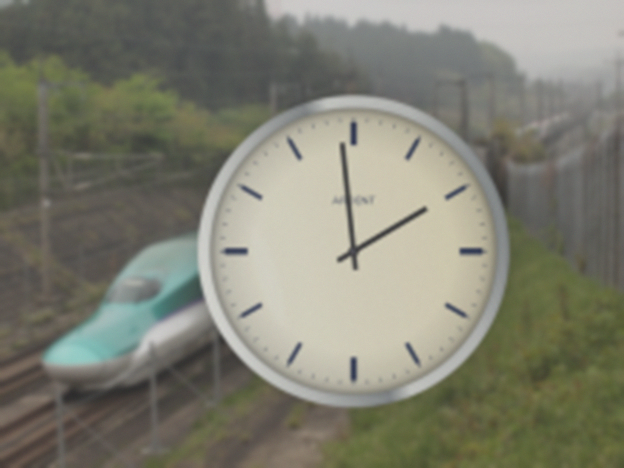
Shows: 1:59
